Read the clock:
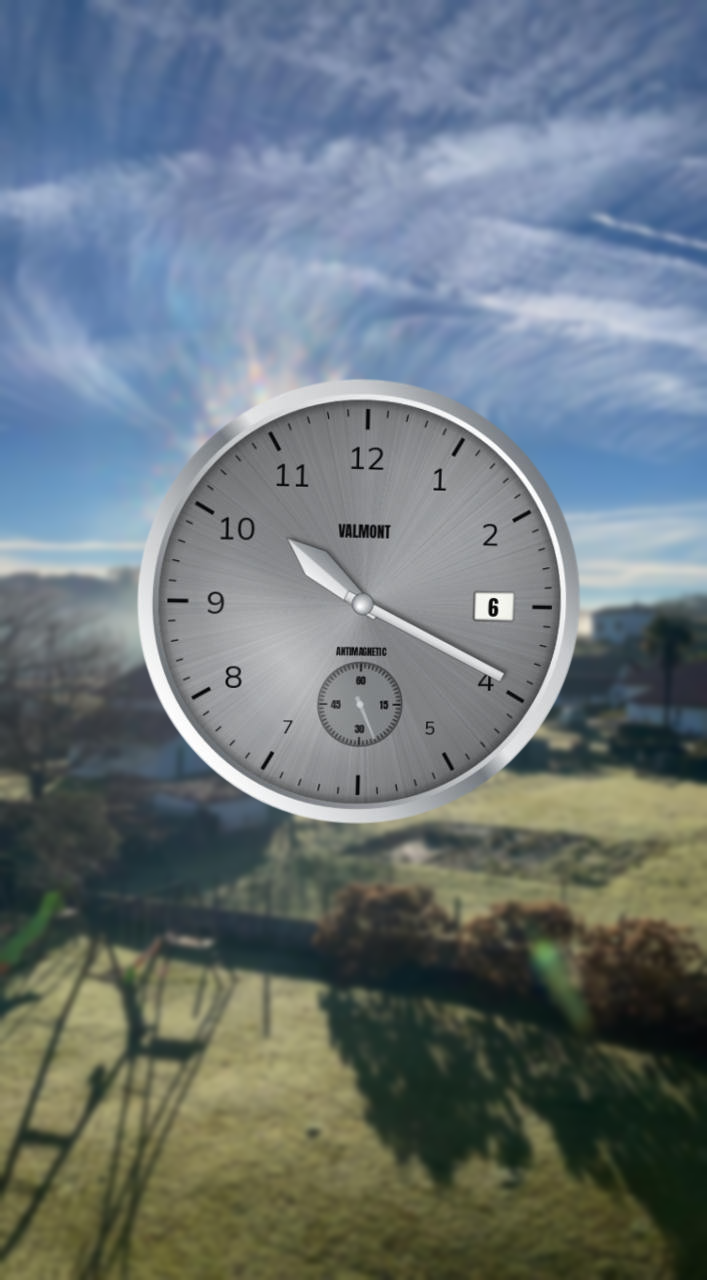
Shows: 10:19:26
